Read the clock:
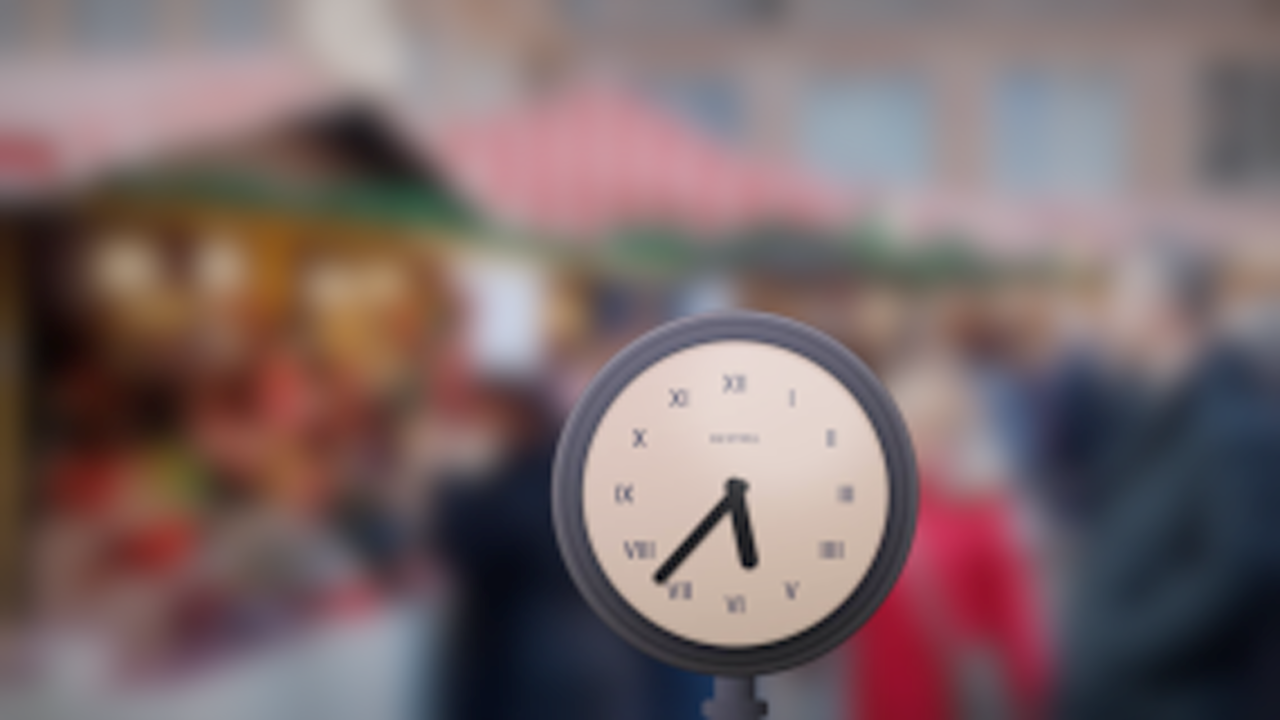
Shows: 5:37
